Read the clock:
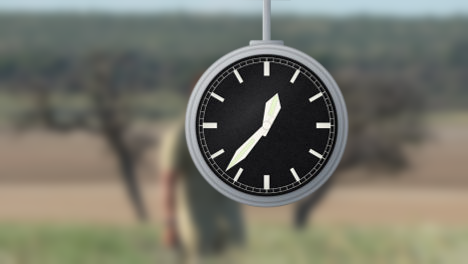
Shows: 12:37
